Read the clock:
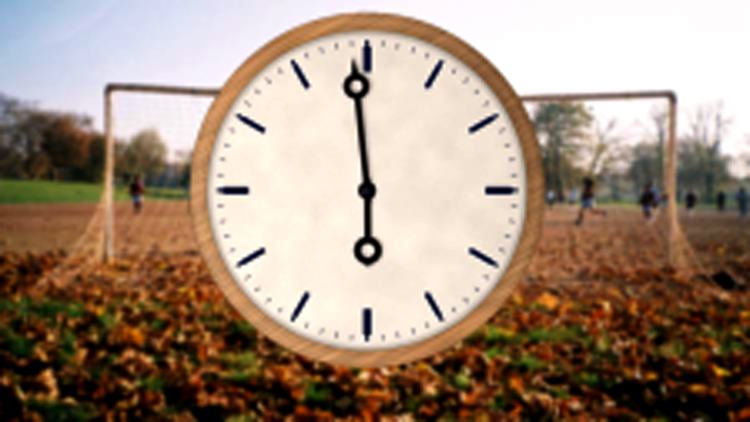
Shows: 5:59
